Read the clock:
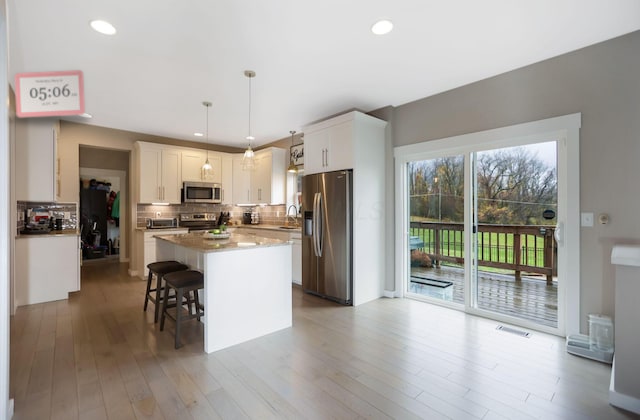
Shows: 5:06
